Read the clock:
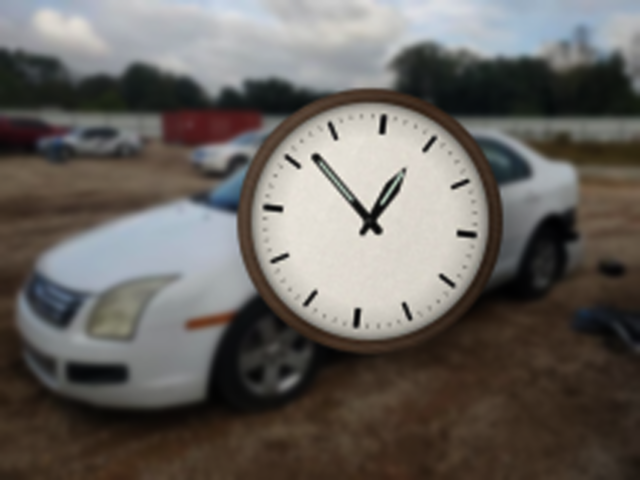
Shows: 12:52
